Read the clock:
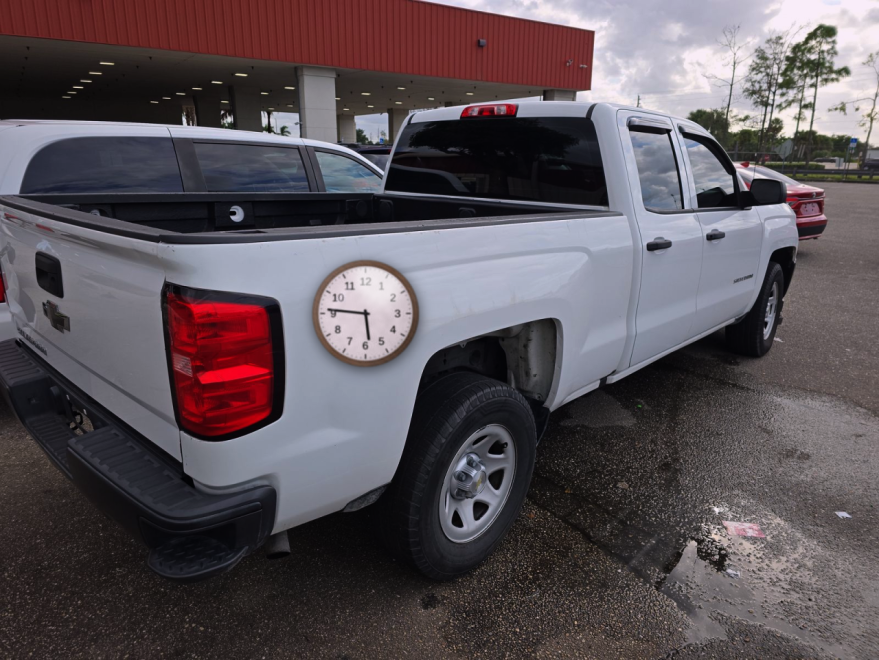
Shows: 5:46
